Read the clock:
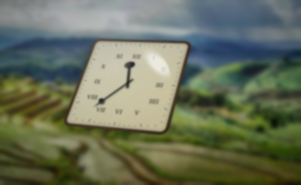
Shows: 11:37
